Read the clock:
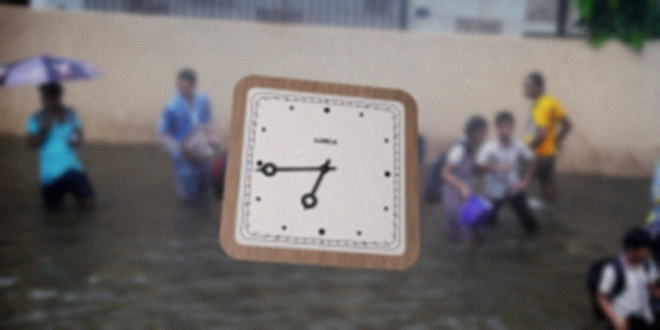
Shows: 6:44
